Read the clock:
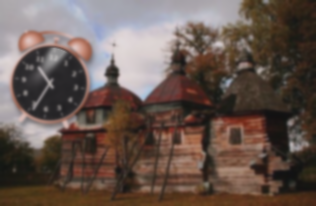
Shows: 10:34
